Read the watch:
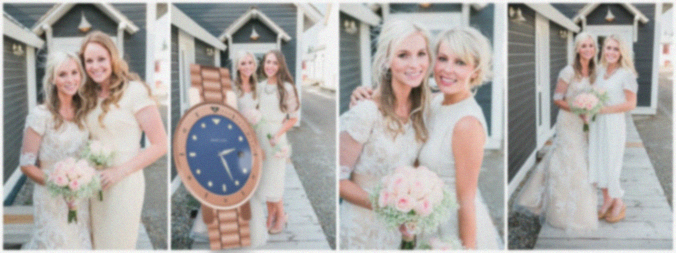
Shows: 2:26
